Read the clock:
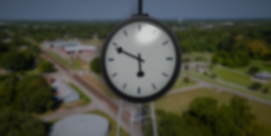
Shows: 5:49
